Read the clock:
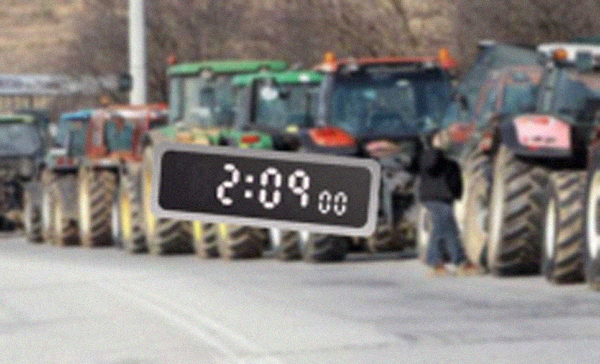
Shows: 2:09:00
